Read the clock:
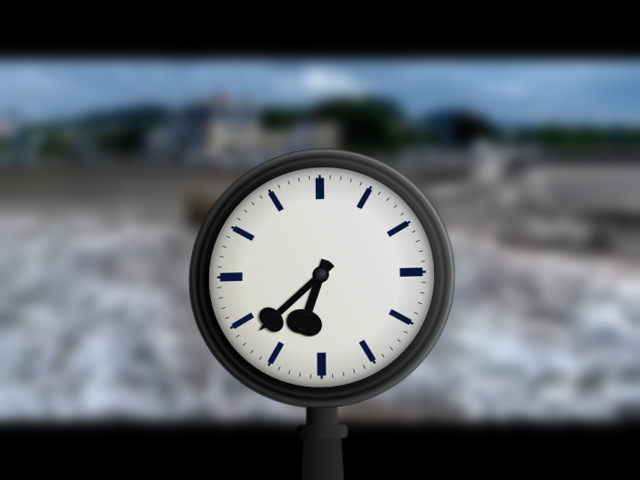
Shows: 6:38
